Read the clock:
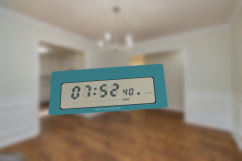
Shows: 7:52:40
